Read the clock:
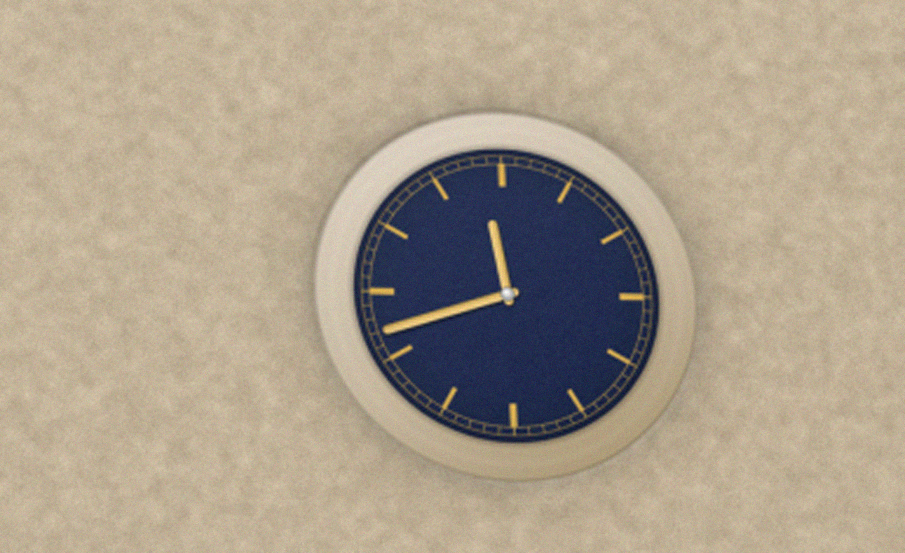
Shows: 11:42
